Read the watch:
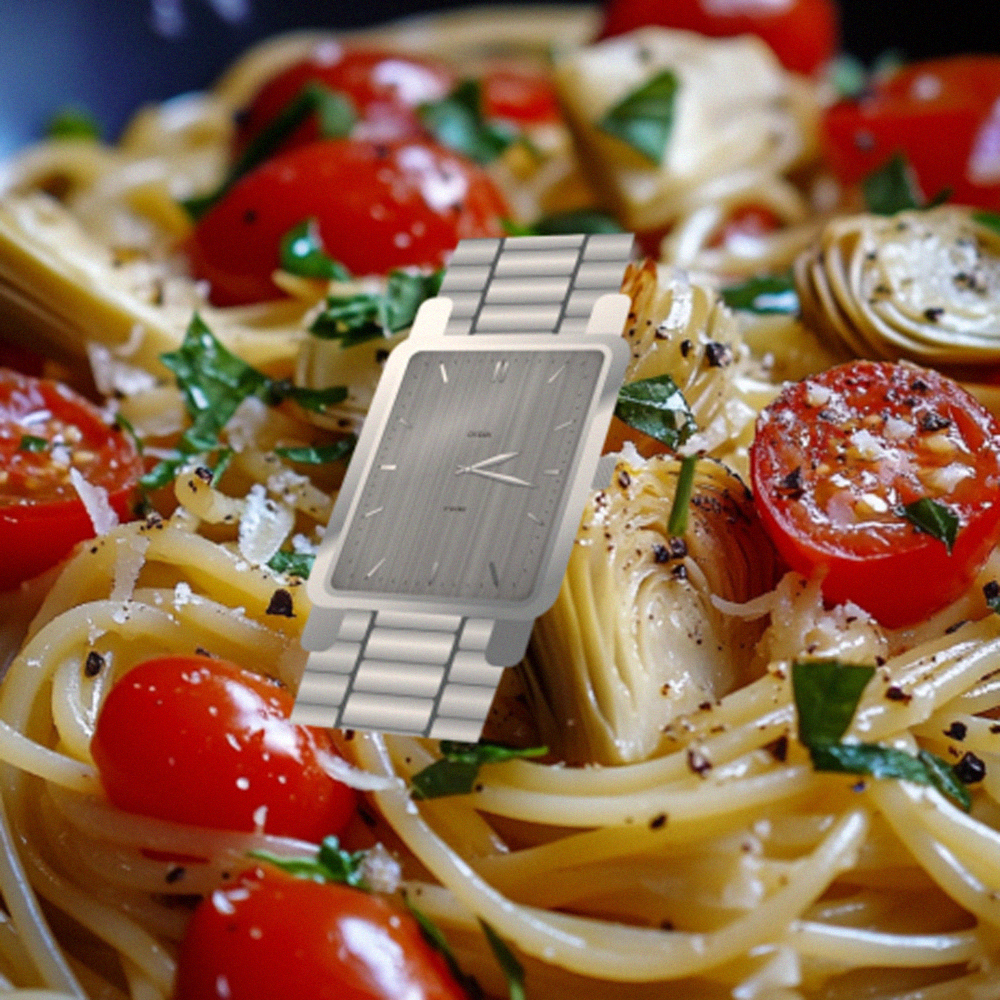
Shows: 2:17
